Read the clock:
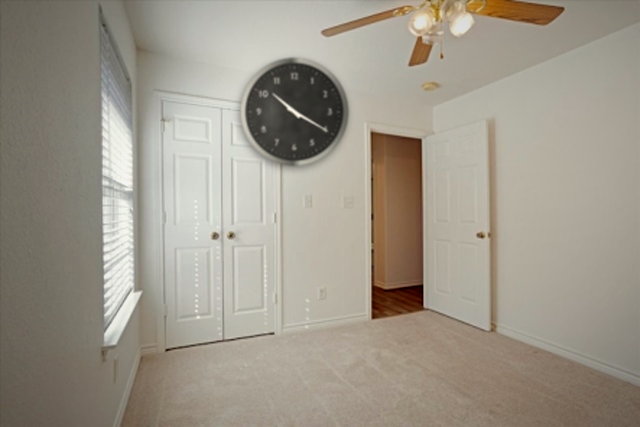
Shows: 10:20
